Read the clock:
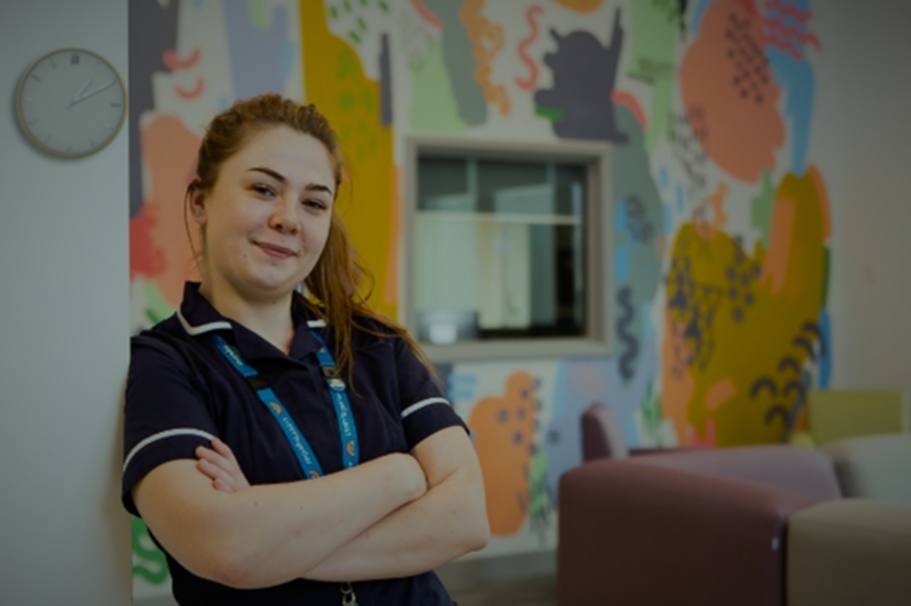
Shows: 1:10
